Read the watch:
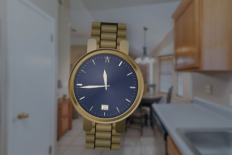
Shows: 11:44
